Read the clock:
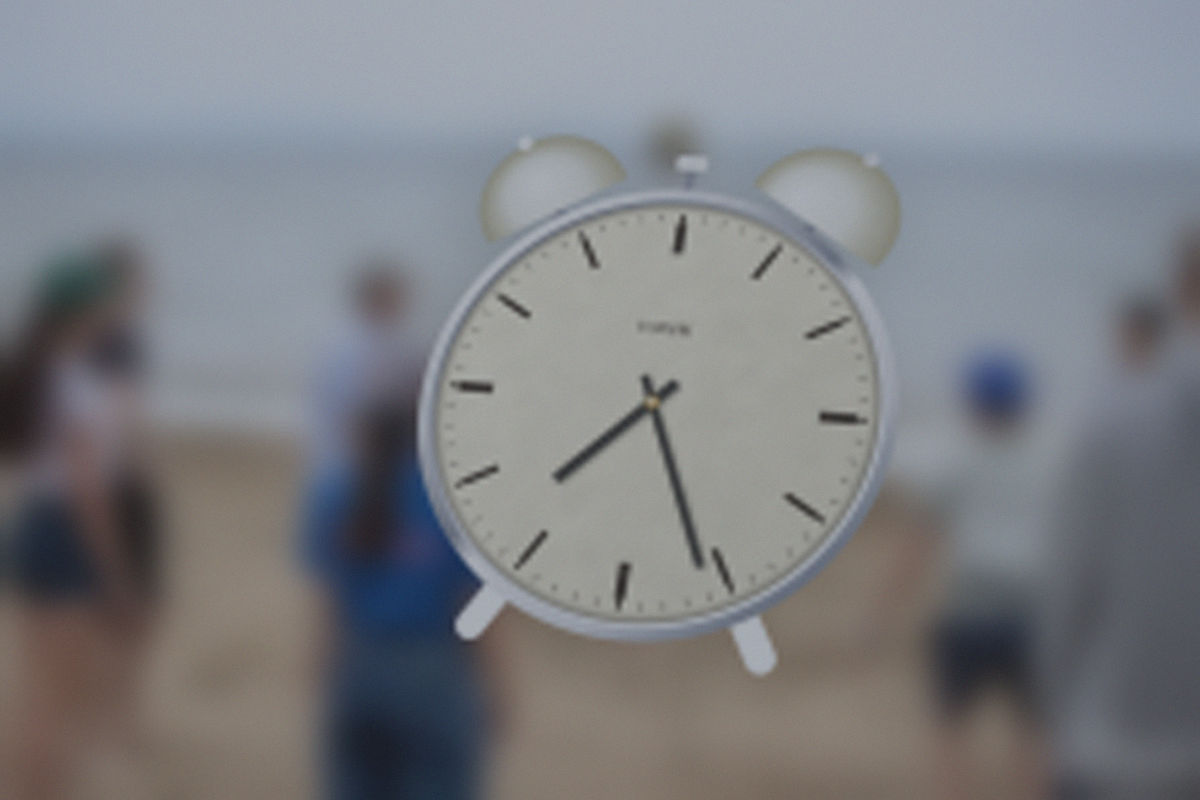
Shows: 7:26
